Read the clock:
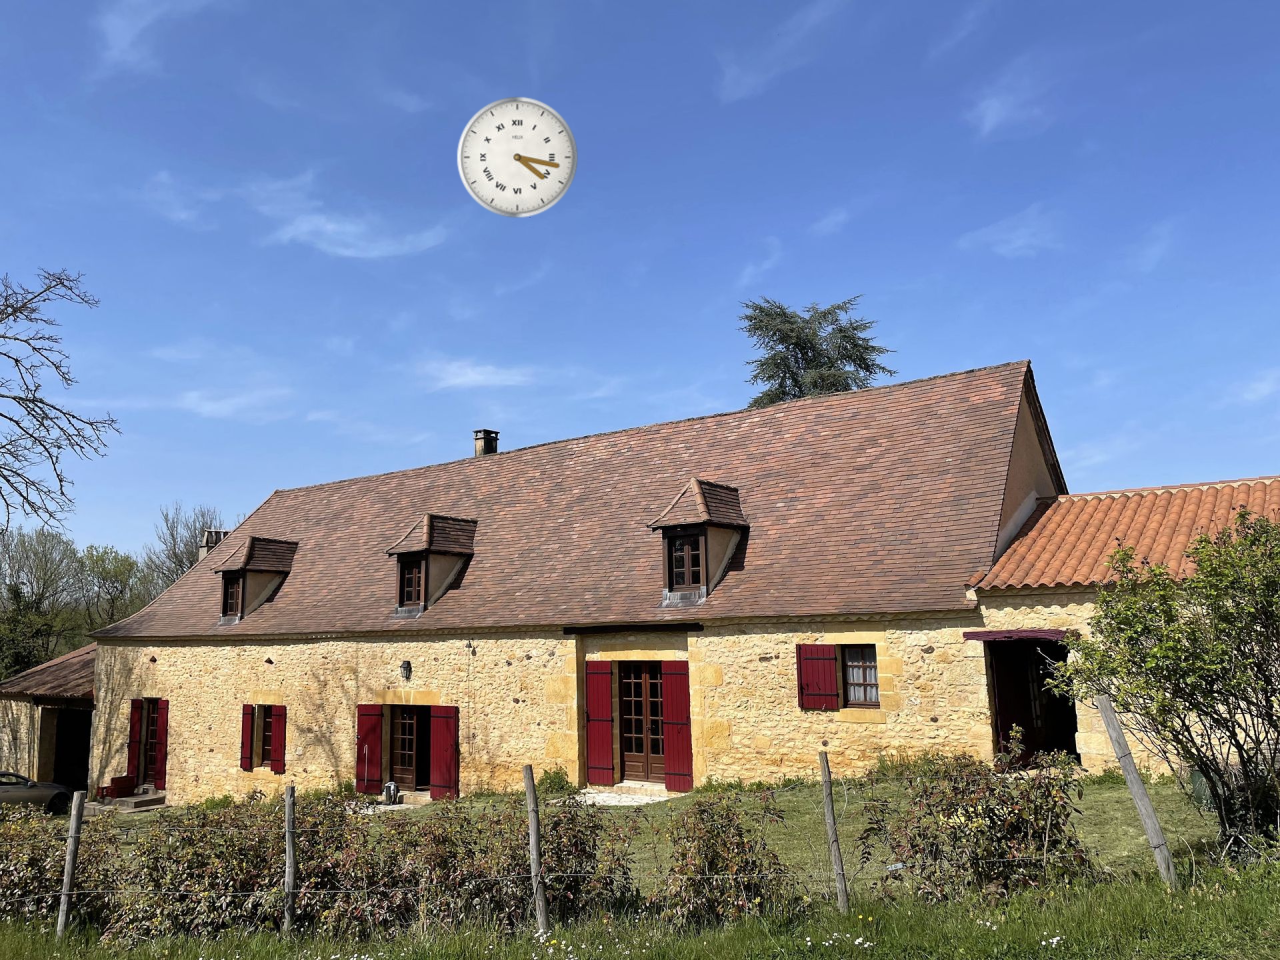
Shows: 4:17
